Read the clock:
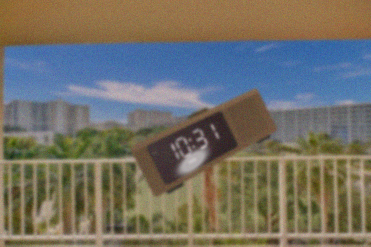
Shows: 10:31
